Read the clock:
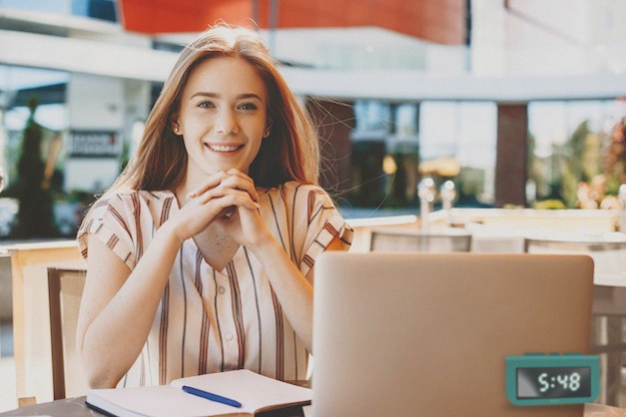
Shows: 5:48
